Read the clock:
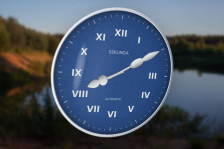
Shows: 8:10
